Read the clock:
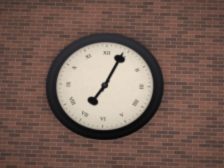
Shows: 7:04
